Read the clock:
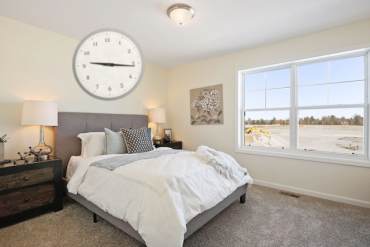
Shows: 9:16
